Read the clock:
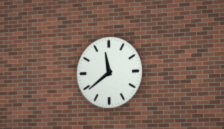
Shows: 11:39
